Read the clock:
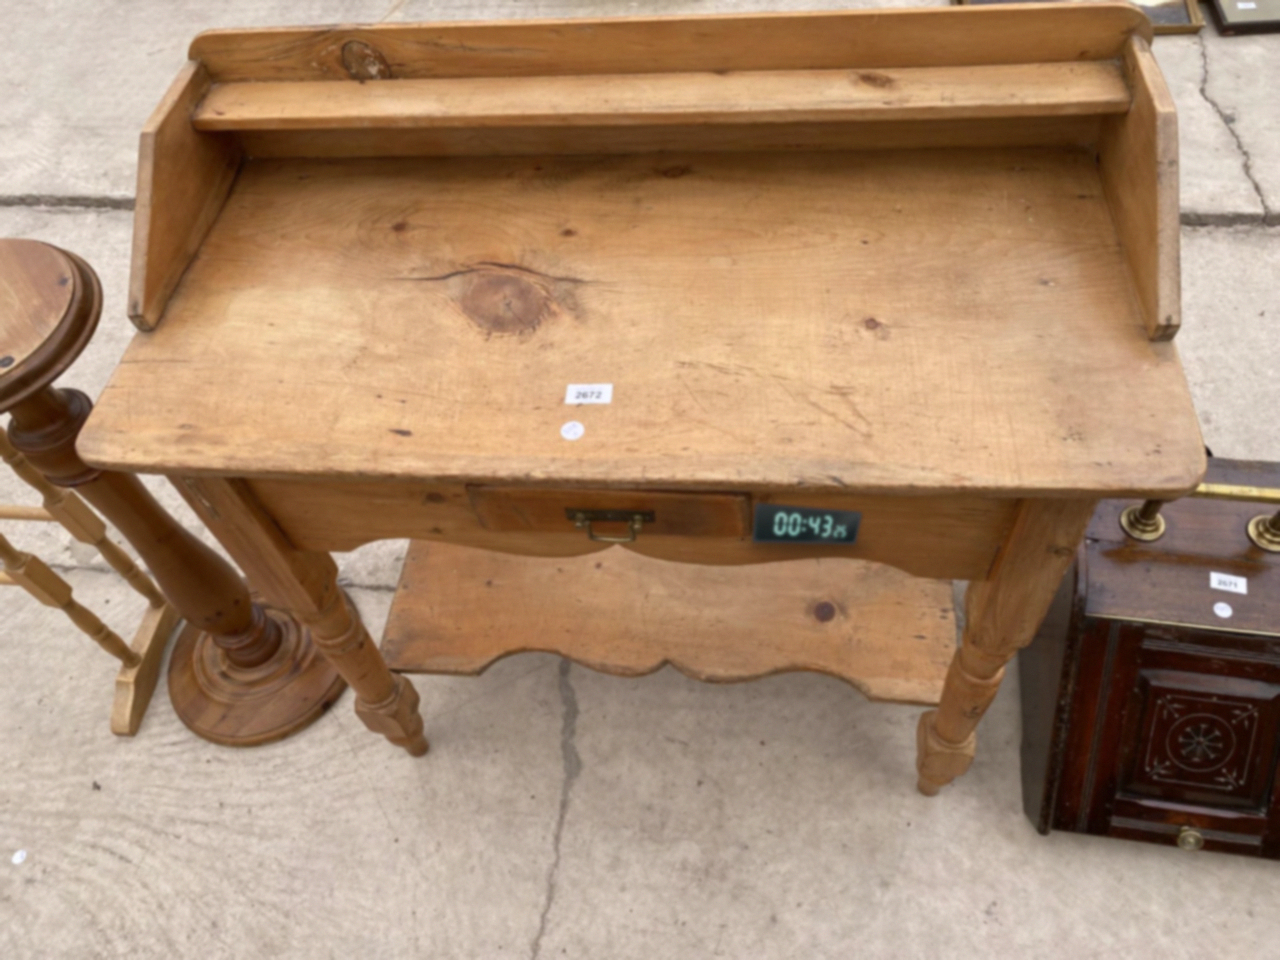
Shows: 0:43
